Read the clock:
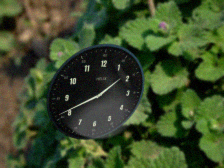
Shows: 1:41
